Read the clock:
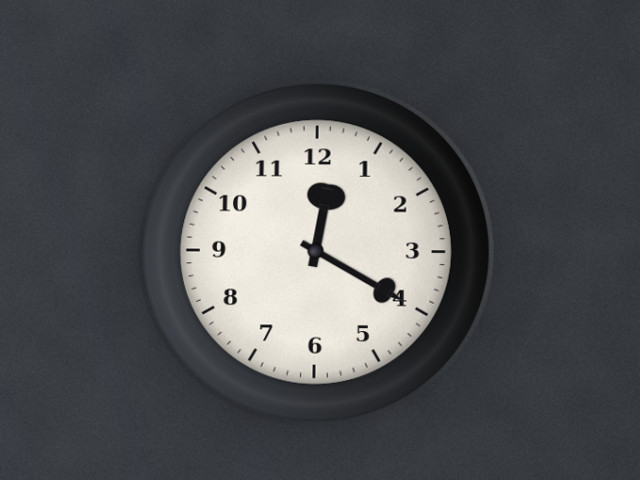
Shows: 12:20
